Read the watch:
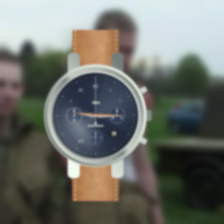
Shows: 9:15
